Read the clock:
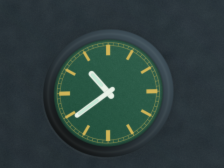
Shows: 10:39
